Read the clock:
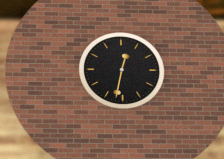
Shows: 12:32
